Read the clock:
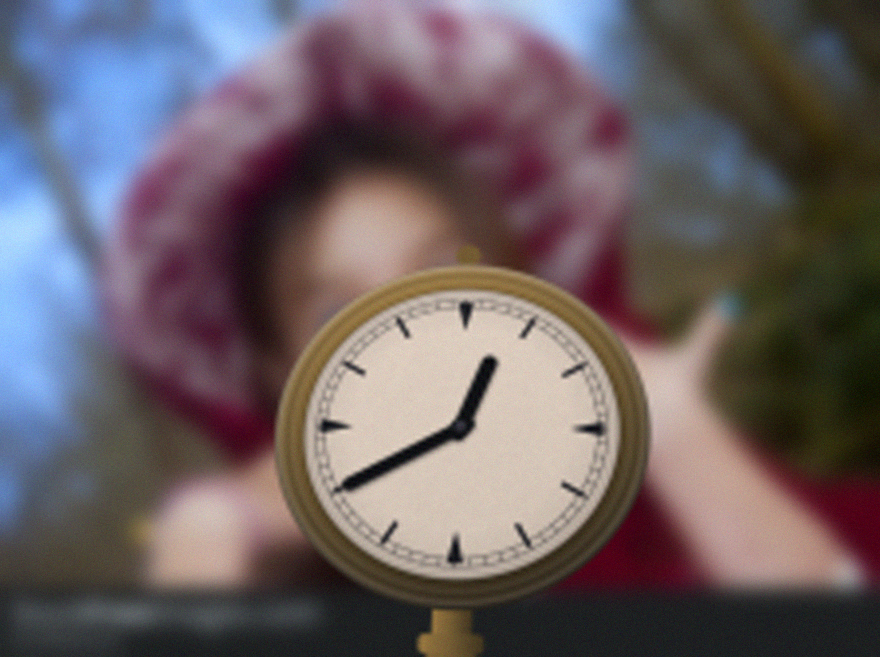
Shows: 12:40
